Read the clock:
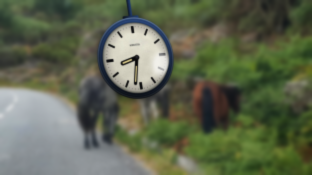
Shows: 8:32
